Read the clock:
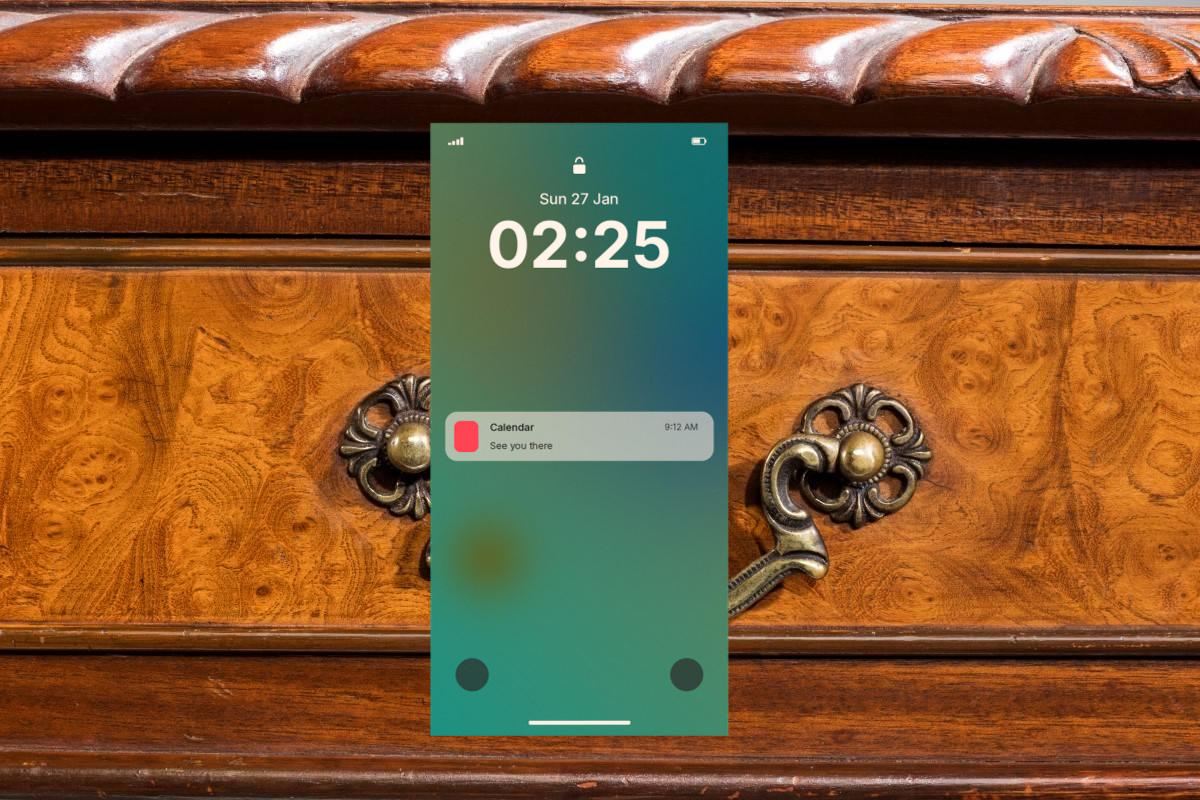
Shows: 2:25
